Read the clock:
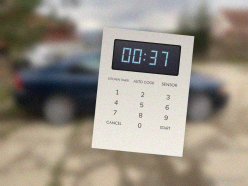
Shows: 0:37
